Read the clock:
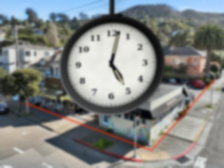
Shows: 5:02
